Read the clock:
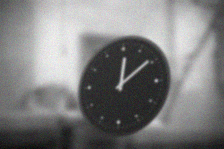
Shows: 12:09
